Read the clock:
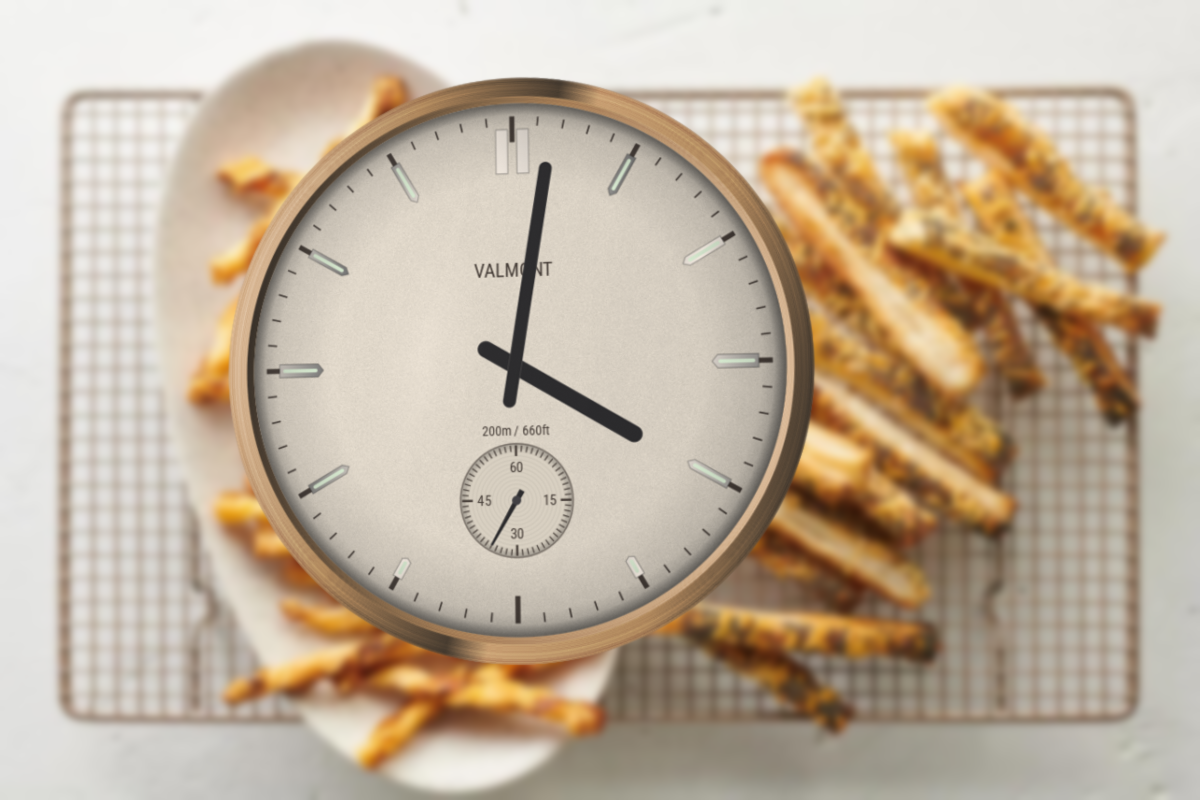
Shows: 4:01:35
